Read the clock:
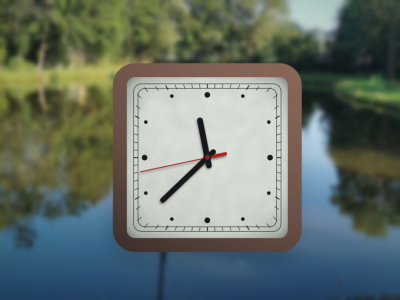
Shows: 11:37:43
